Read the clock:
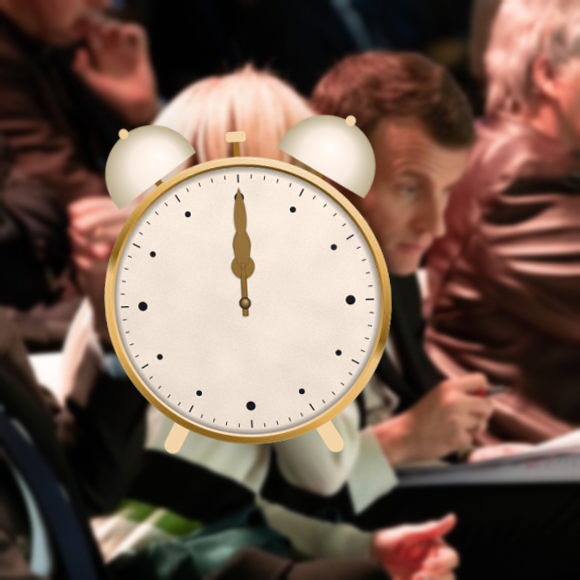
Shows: 12:00
